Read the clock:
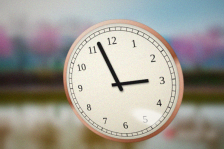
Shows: 2:57
